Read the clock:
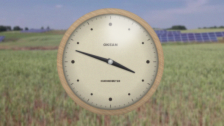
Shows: 3:48
